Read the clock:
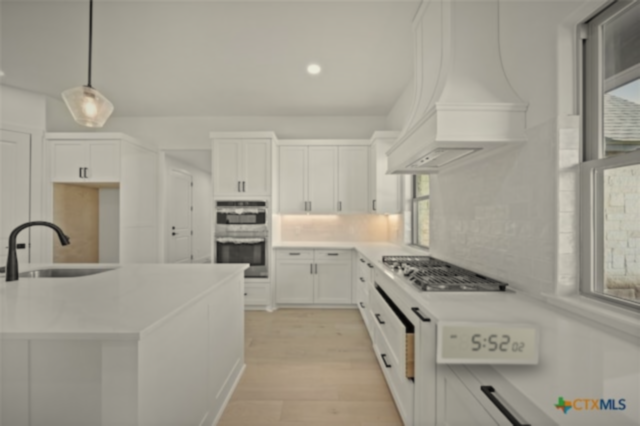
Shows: 5:52
